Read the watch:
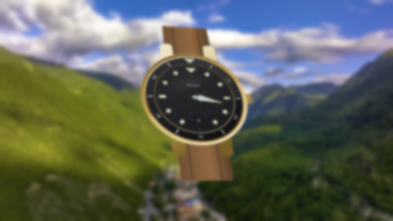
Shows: 3:17
